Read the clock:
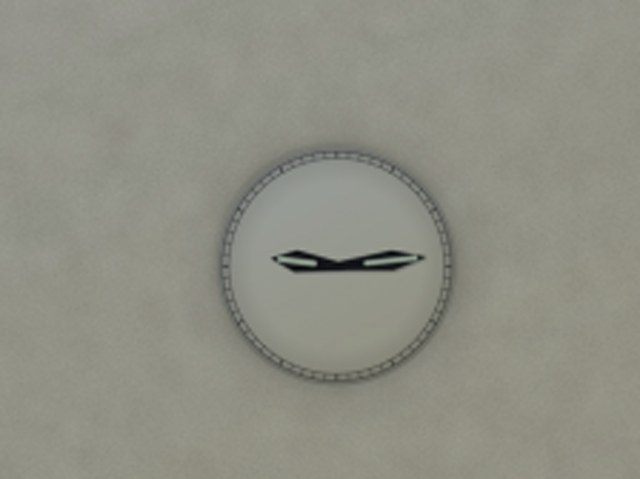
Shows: 9:14
